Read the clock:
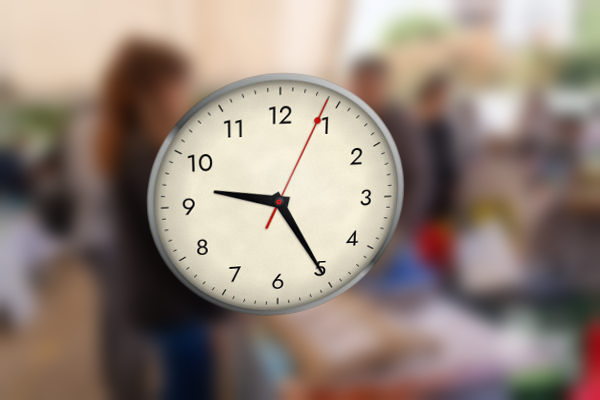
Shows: 9:25:04
